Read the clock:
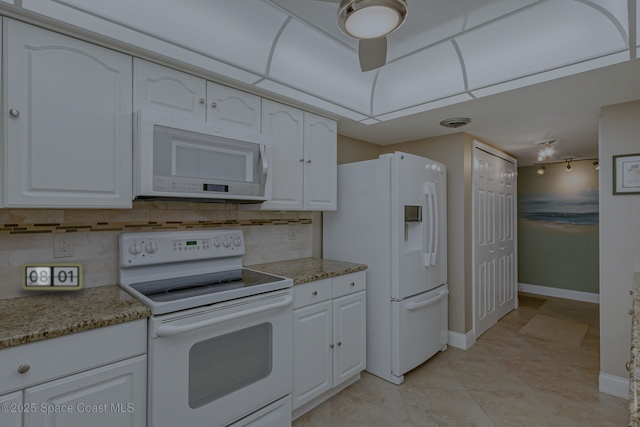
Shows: 8:01
